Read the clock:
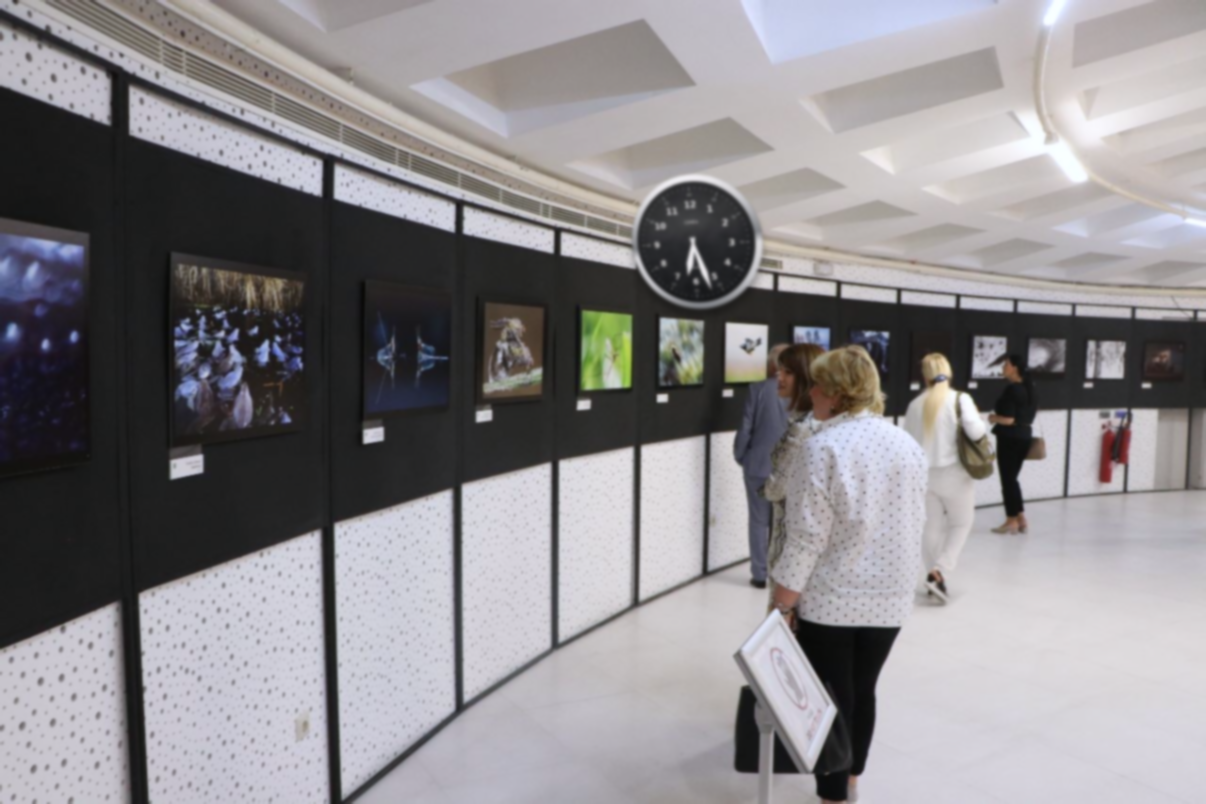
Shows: 6:27
